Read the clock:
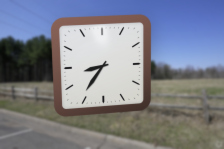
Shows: 8:36
